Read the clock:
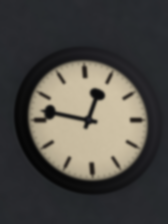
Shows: 12:47
